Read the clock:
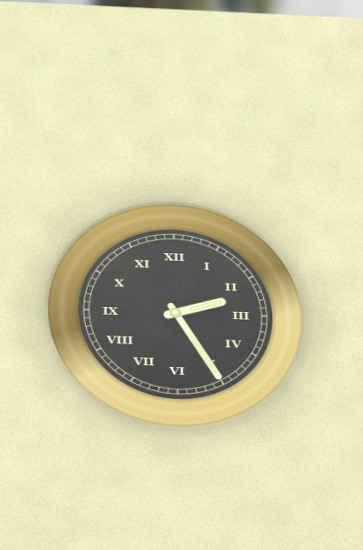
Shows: 2:25
